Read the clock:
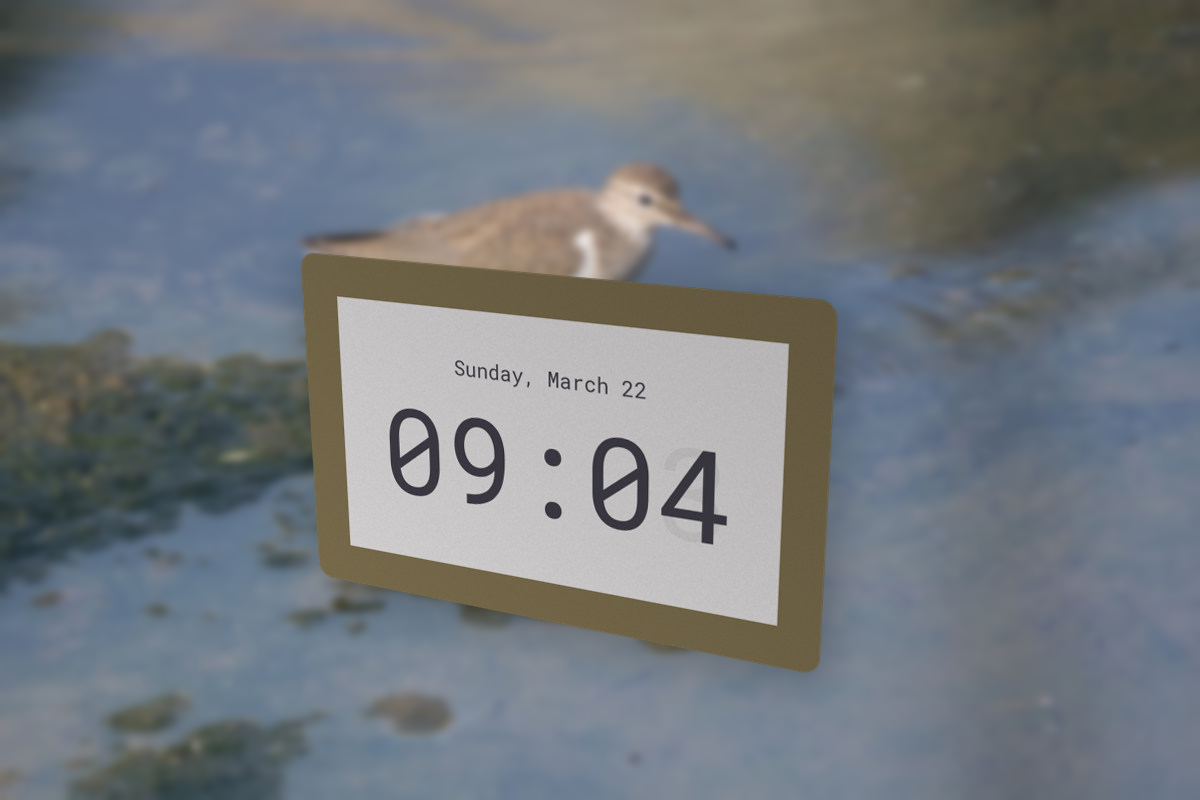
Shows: 9:04
